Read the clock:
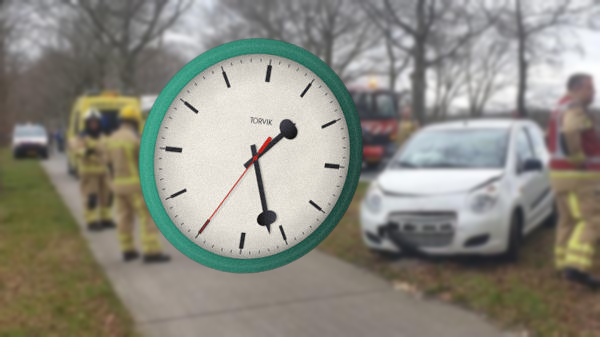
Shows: 1:26:35
